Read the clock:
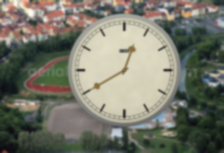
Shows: 12:40
